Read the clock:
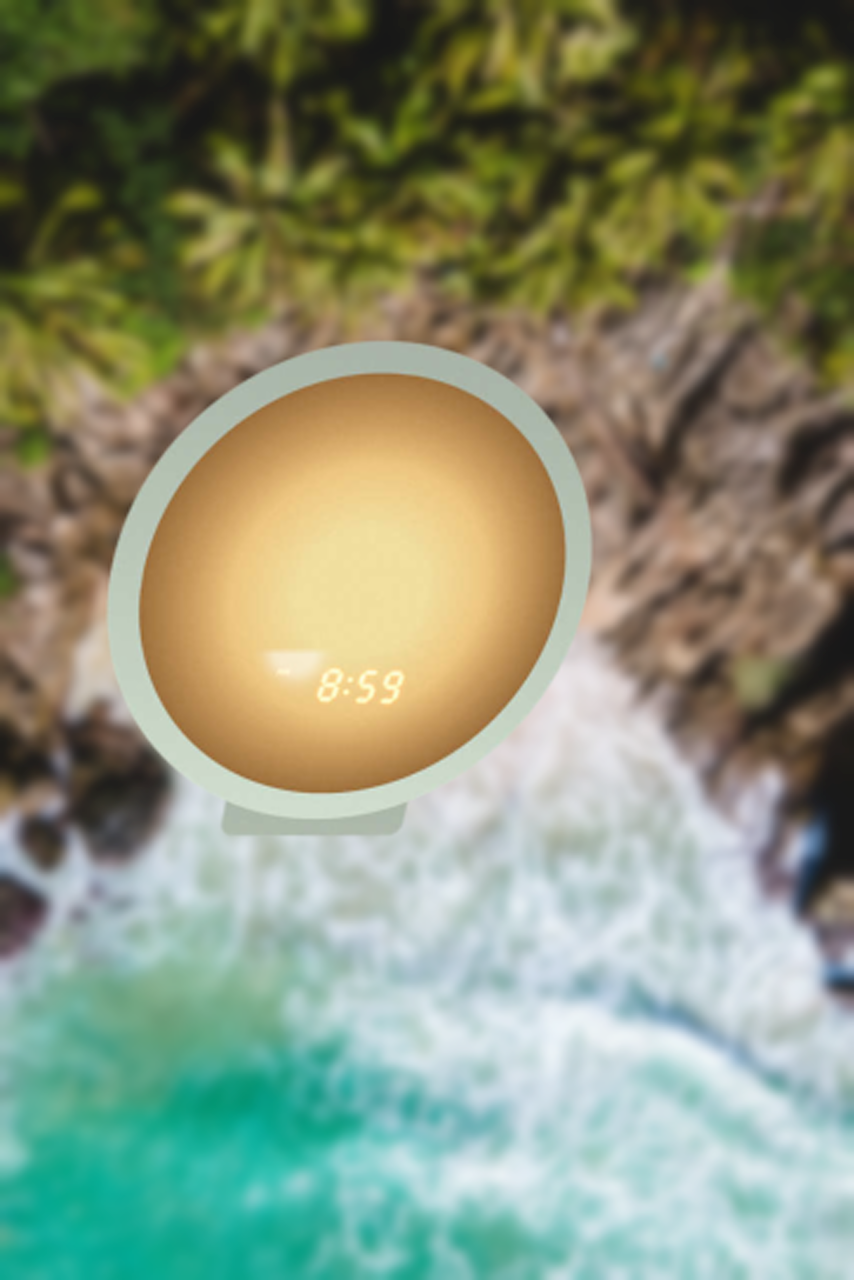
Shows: 8:59
